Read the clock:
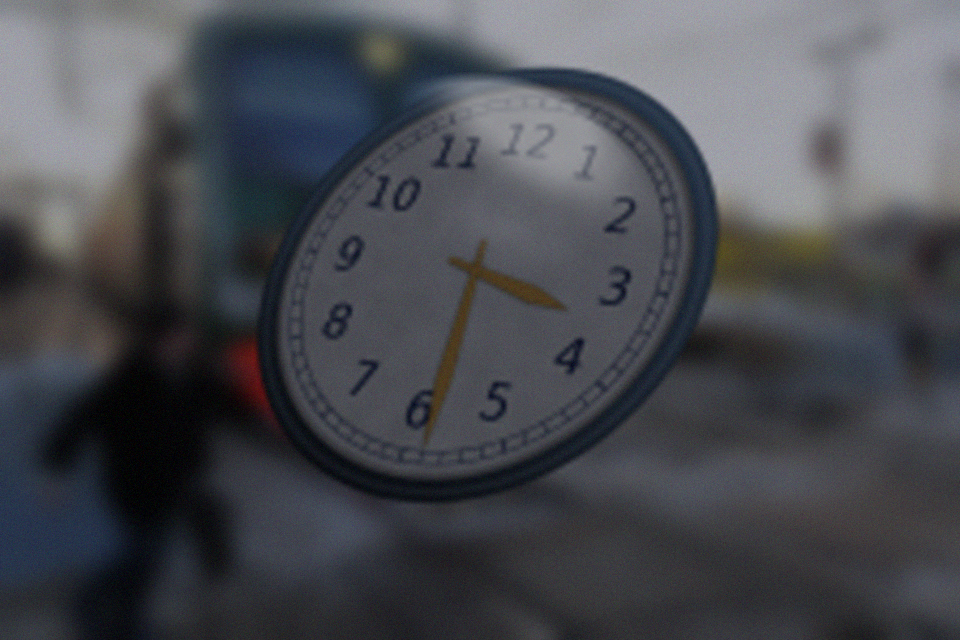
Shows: 3:29
